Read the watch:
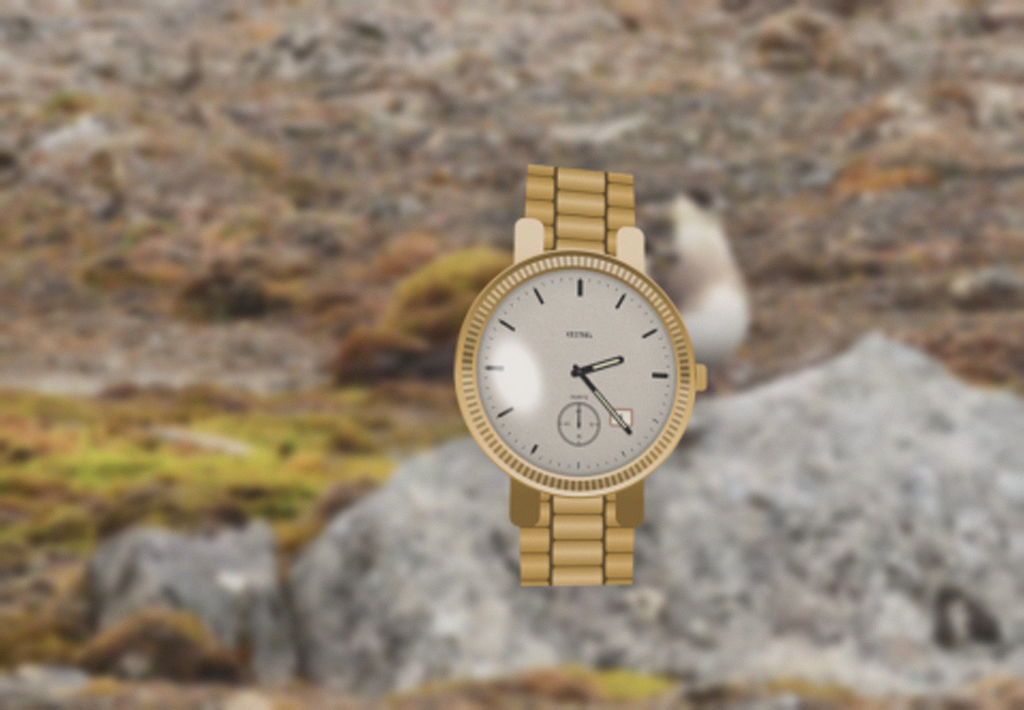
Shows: 2:23
